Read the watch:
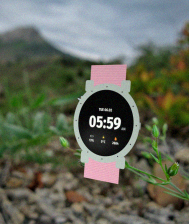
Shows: 5:59
